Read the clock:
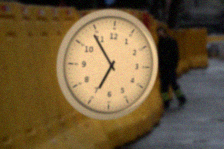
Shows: 6:54
